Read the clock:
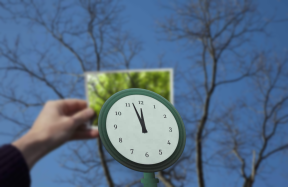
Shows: 11:57
